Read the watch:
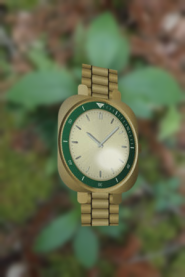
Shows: 10:08
